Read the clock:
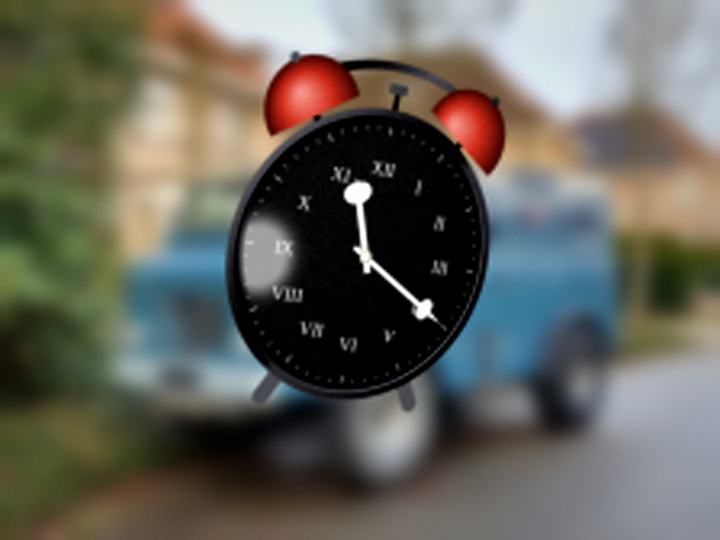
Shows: 11:20
